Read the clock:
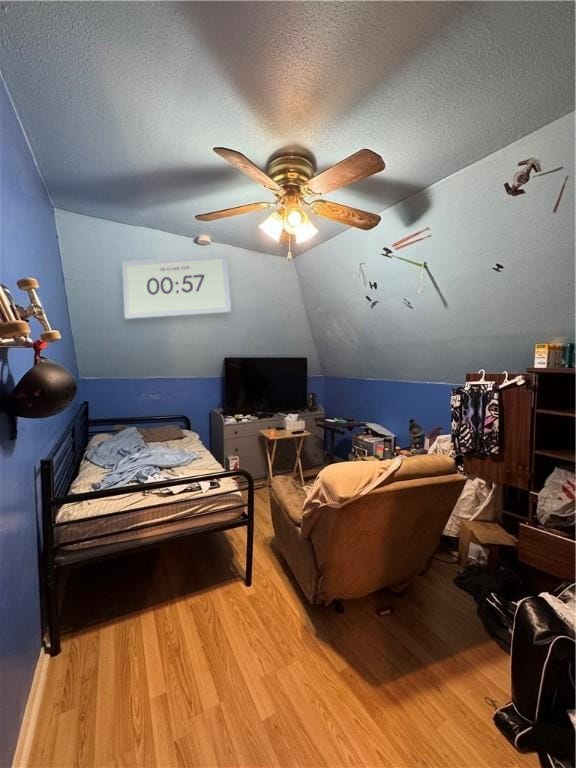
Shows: 0:57
